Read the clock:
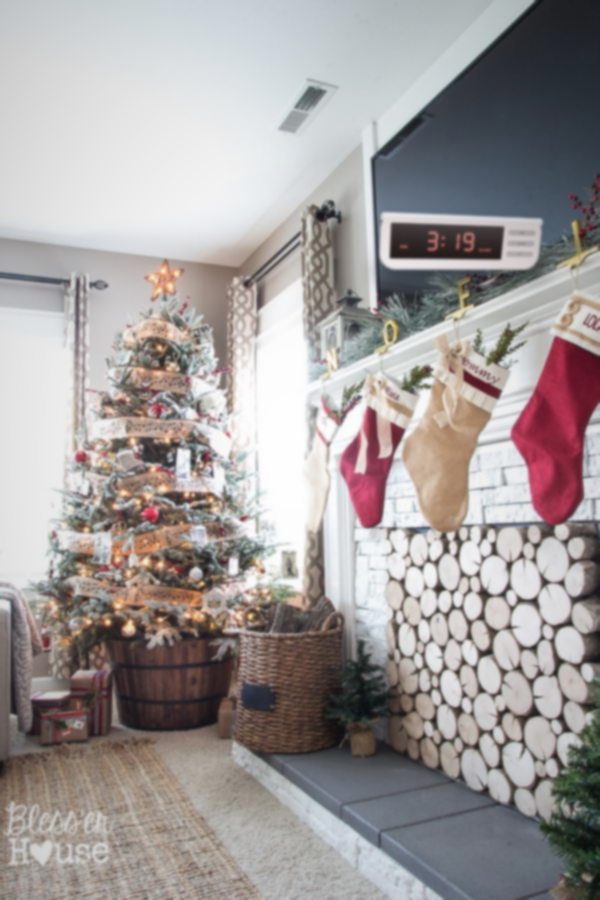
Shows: 3:19
